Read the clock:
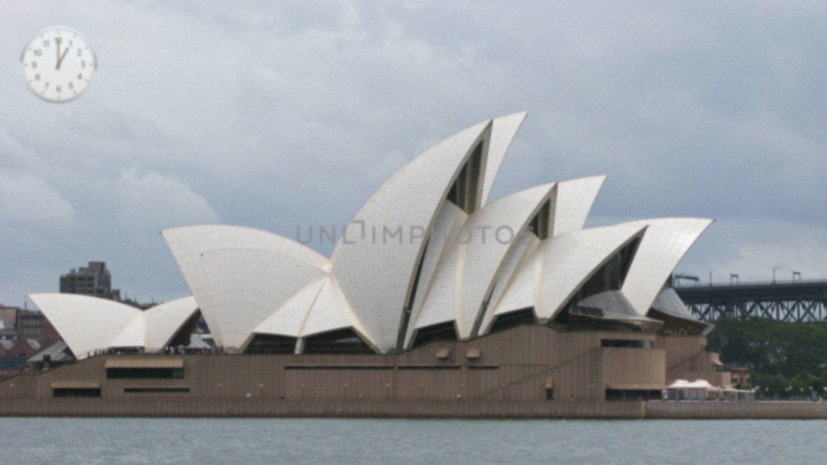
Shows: 1:00
